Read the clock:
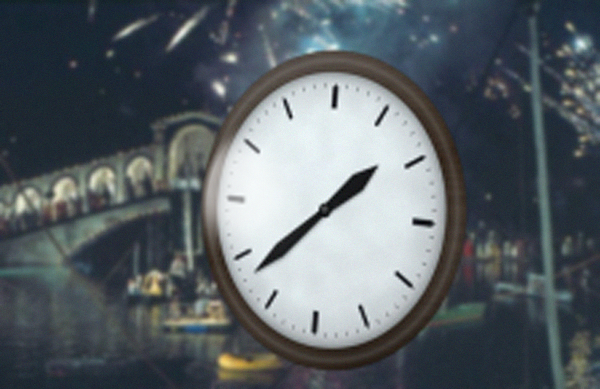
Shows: 1:38
